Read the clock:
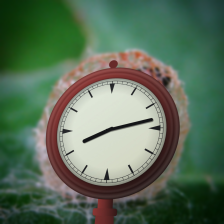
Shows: 8:13
